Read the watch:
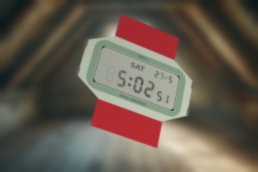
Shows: 5:02:51
